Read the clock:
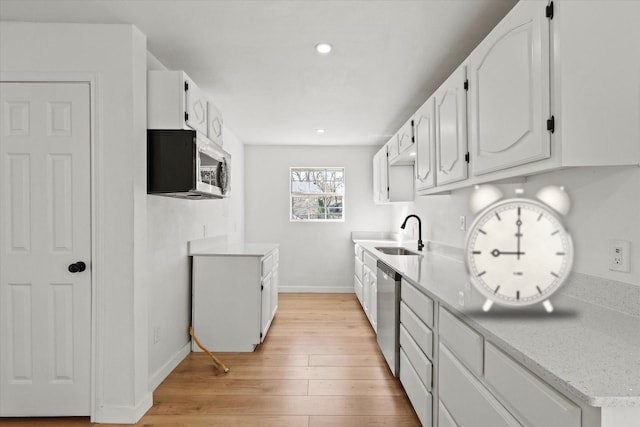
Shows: 9:00
